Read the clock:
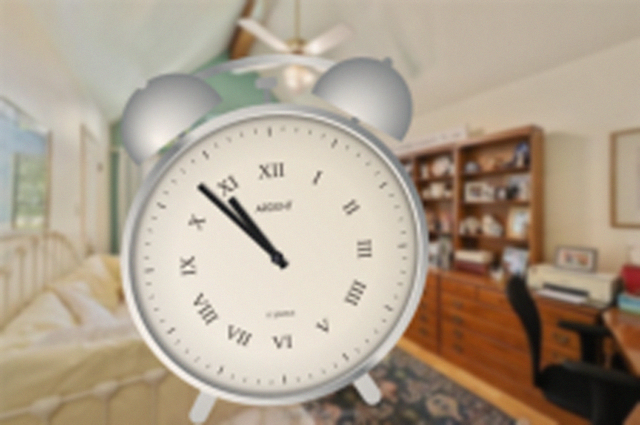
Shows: 10:53
